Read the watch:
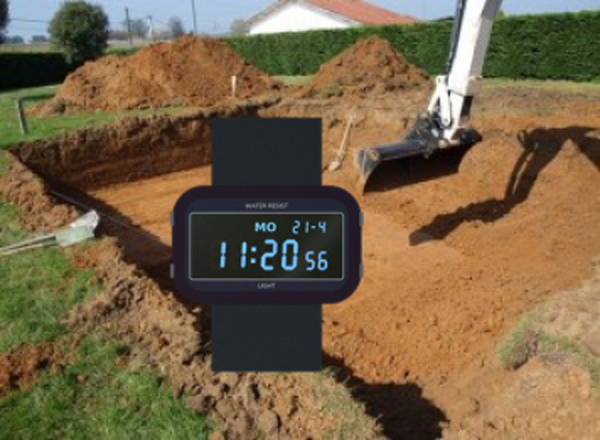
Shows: 11:20:56
